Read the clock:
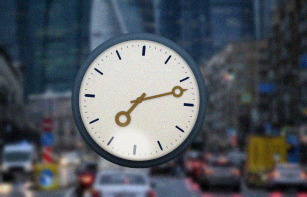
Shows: 7:12
